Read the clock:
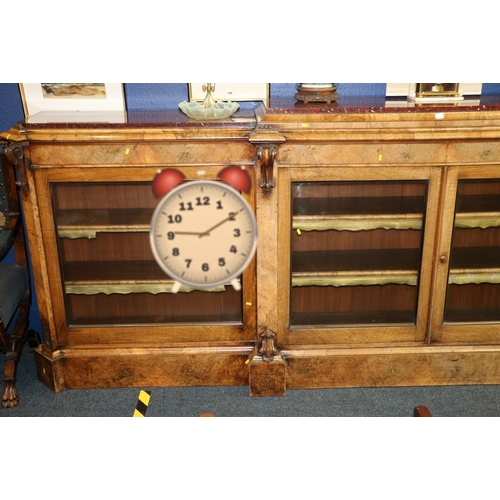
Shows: 9:10
